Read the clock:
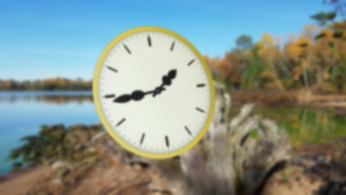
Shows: 1:44
